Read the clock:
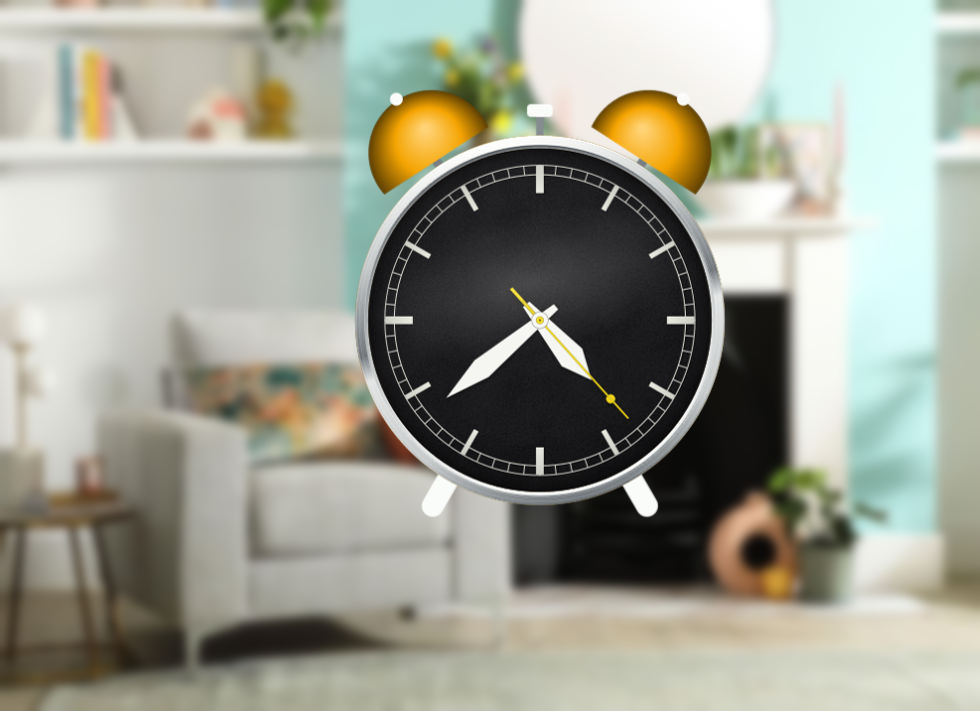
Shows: 4:38:23
